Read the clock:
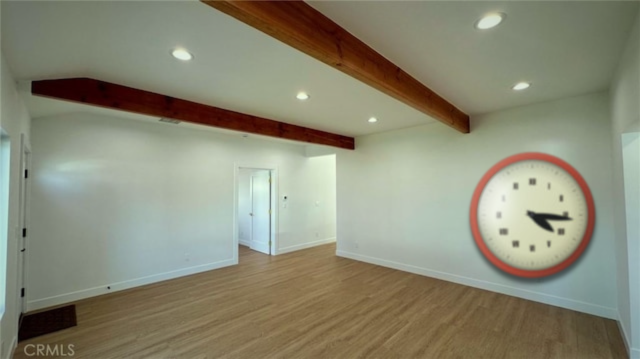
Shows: 4:16
